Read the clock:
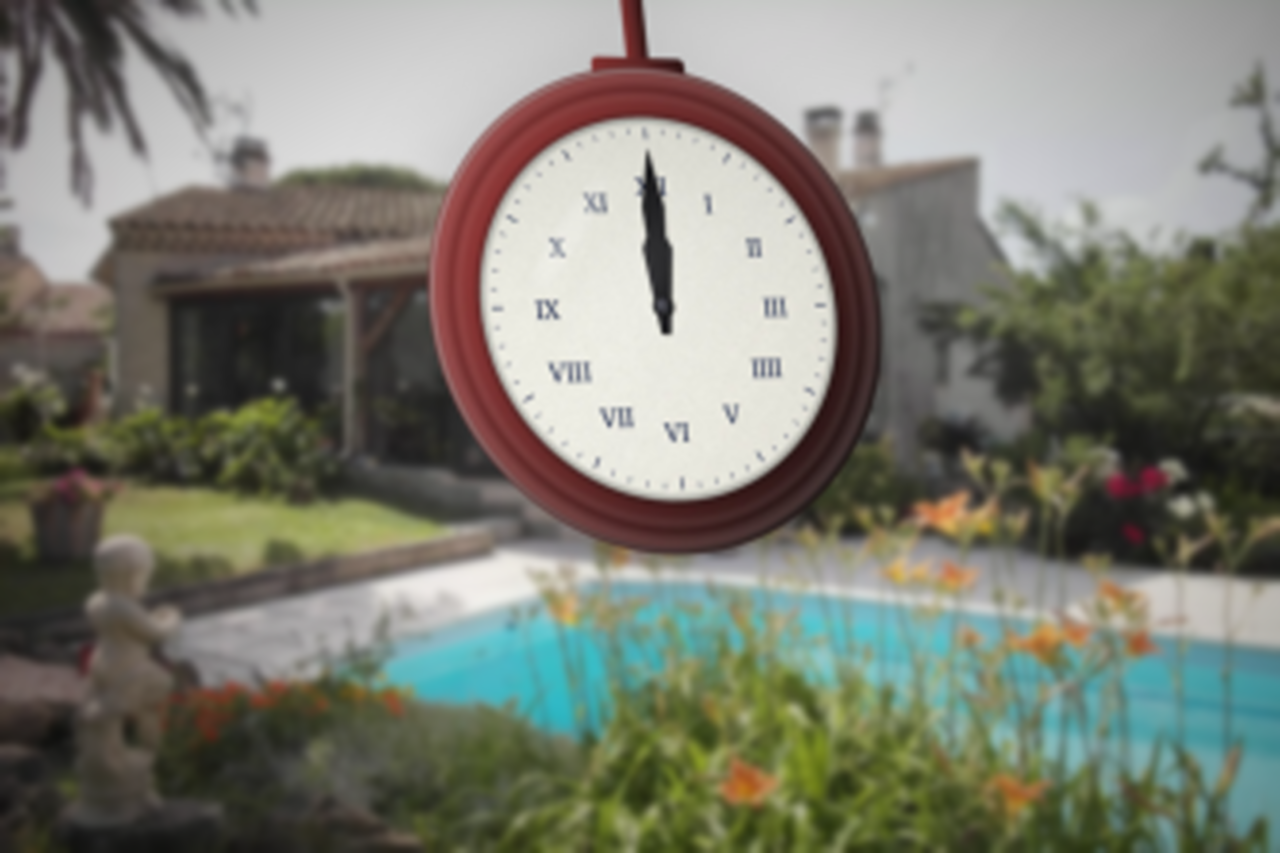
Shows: 12:00
